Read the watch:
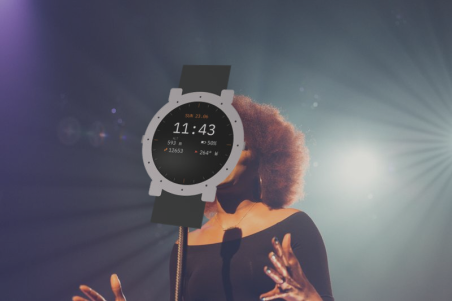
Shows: 11:43
